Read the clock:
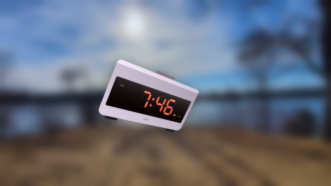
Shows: 7:46
